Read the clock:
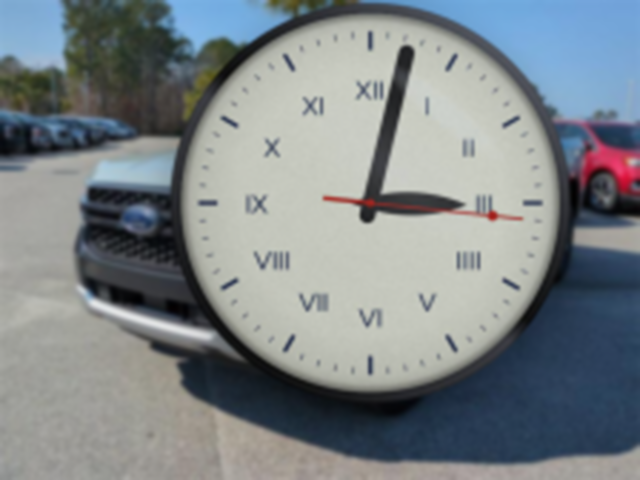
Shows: 3:02:16
